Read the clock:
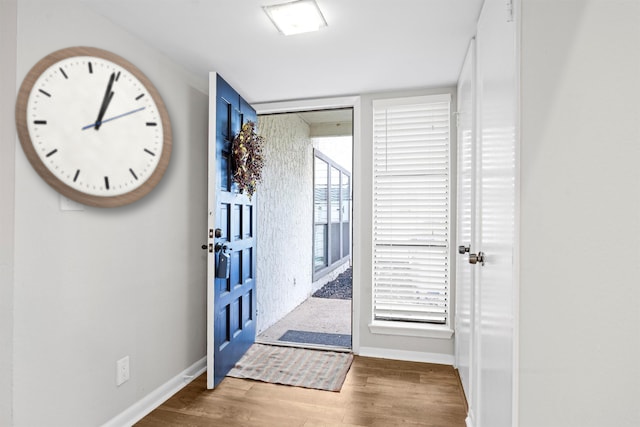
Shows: 1:04:12
